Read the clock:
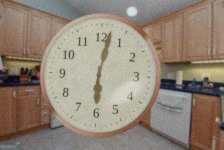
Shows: 6:02
